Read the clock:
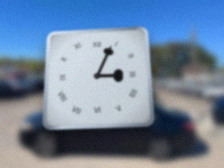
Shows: 3:04
